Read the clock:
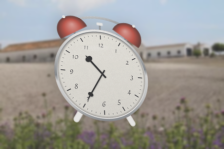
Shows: 10:35
